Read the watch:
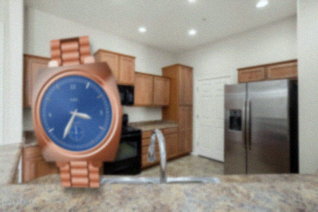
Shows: 3:35
